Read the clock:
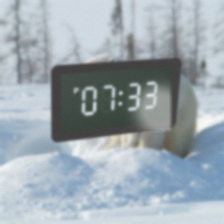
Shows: 7:33
